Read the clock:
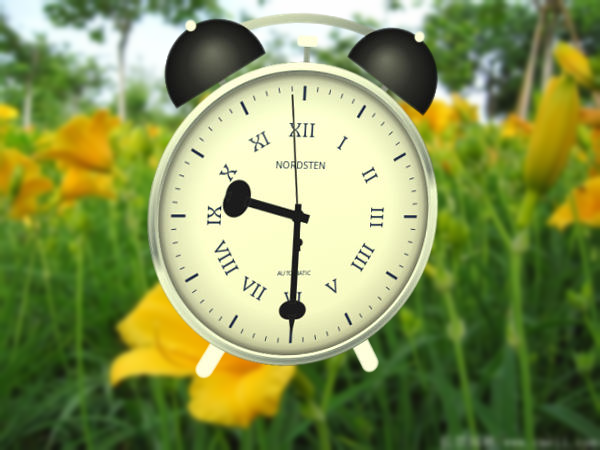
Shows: 9:29:59
